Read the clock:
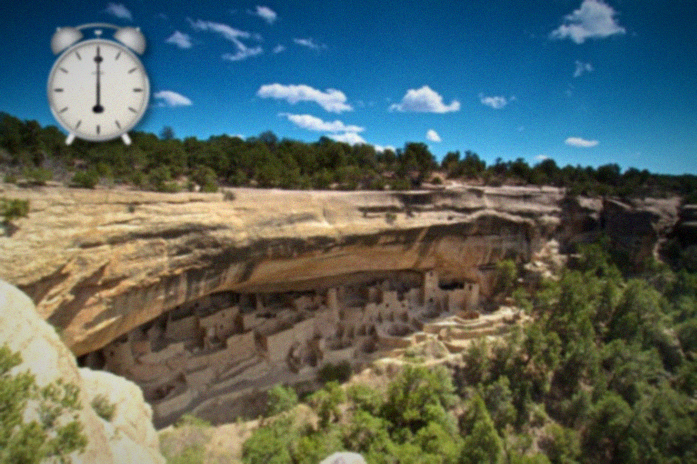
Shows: 6:00
